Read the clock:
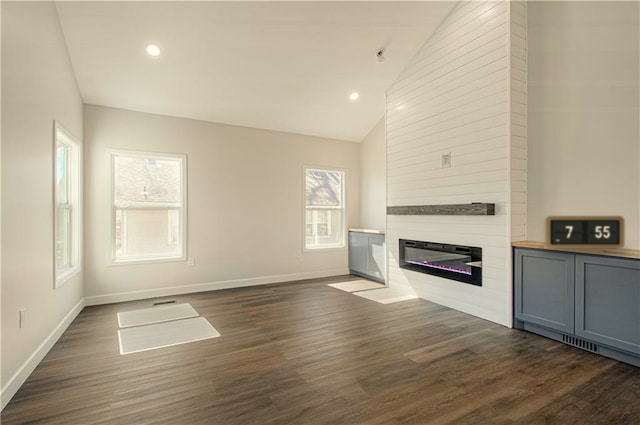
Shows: 7:55
